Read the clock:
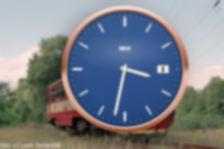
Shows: 3:32
